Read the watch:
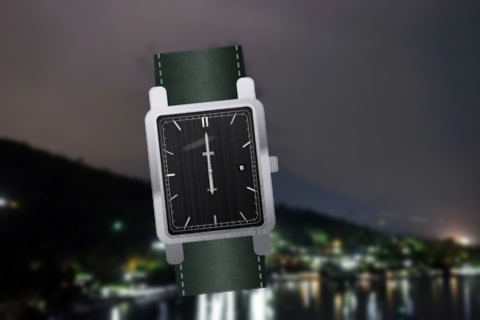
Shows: 6:00
